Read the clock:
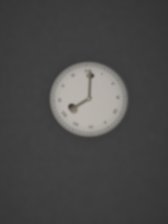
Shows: 8:01
